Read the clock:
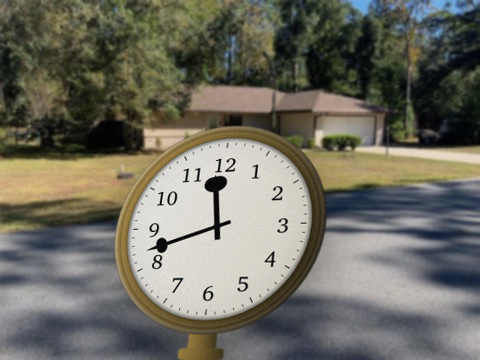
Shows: 11:42
